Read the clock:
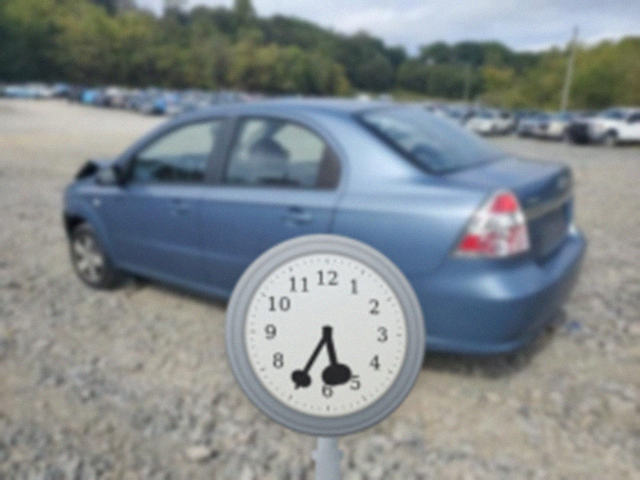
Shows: 5:35
